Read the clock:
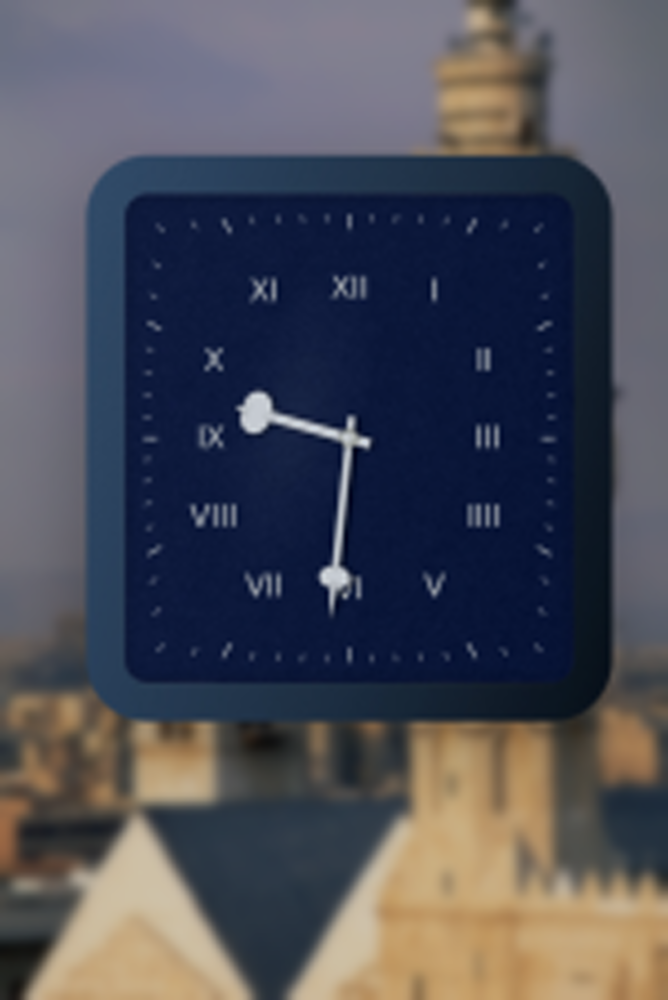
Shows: 9:31
